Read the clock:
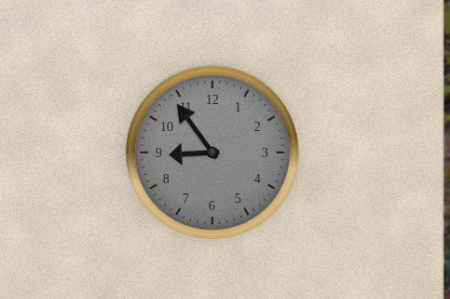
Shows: 8:54
